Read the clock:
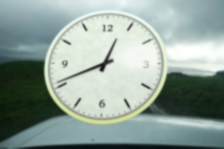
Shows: 12:41
